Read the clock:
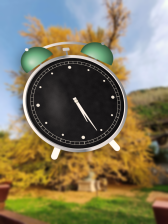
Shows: 5:26
